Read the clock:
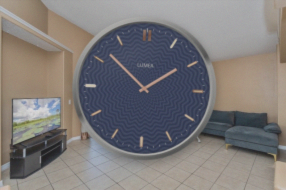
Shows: 1:52
